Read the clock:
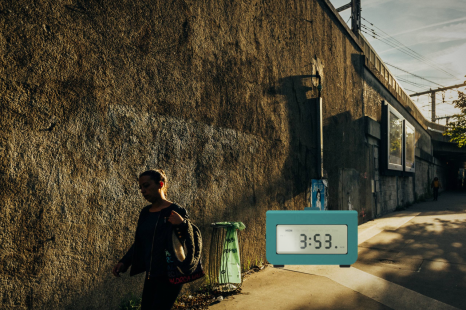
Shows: 3:53
